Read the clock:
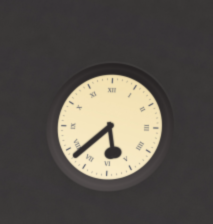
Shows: 5:38
